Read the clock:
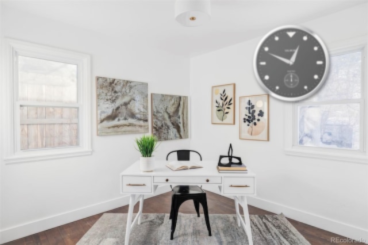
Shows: 12:49
